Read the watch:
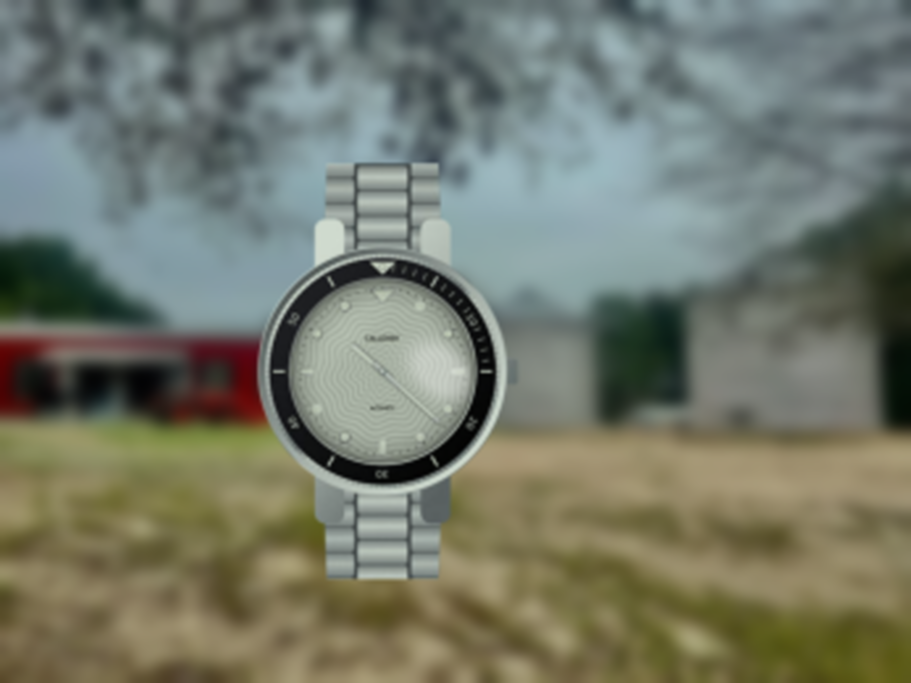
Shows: 10:22
